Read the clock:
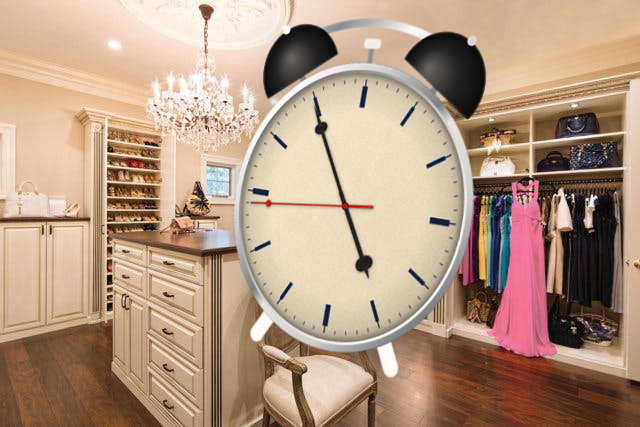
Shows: 4:54:44
